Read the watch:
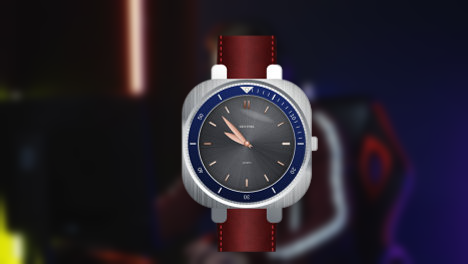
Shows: 9:53
